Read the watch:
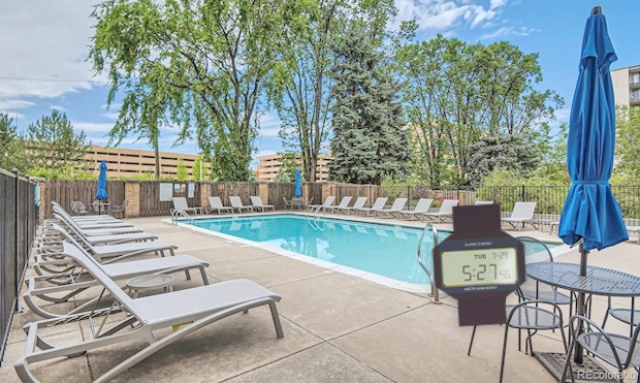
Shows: 5:27:46
